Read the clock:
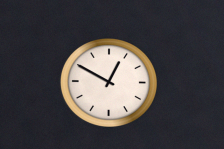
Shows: 12:50
